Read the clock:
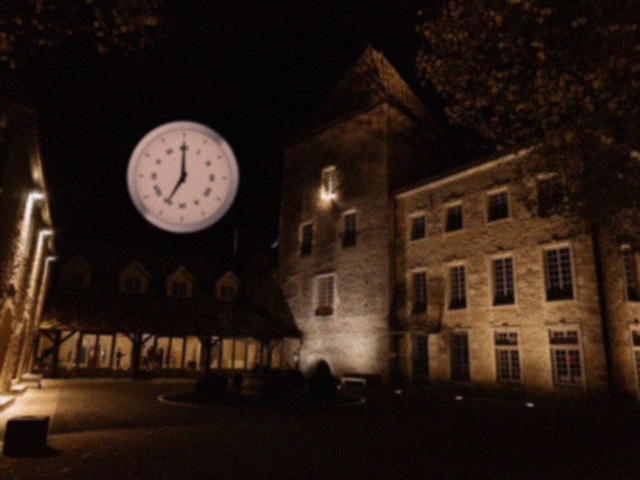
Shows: 7:00
